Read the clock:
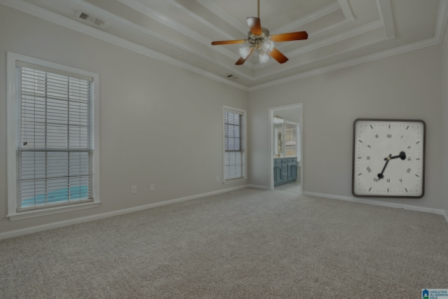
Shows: 2:34
